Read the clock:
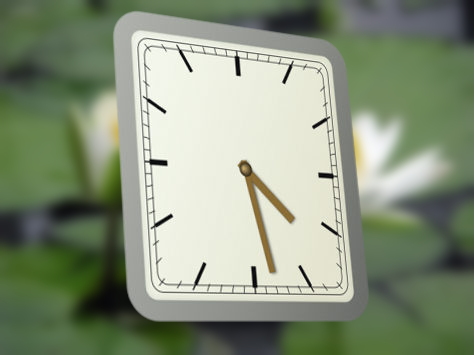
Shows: 4:28
